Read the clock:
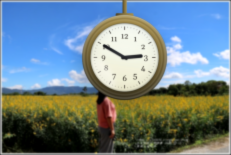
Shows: 2:50
